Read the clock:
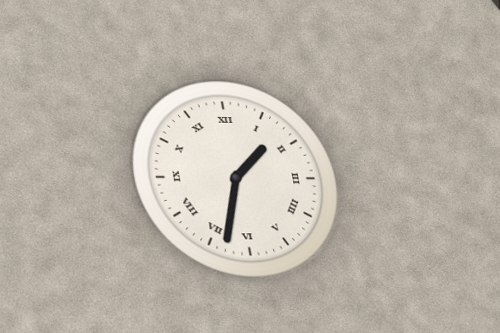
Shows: 1:33
